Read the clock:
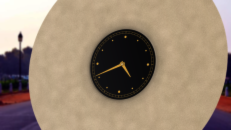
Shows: 4:41
